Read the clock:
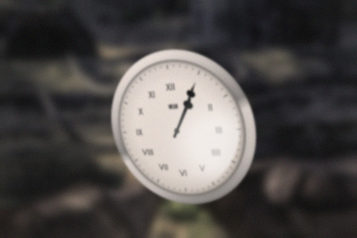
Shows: 1:05
